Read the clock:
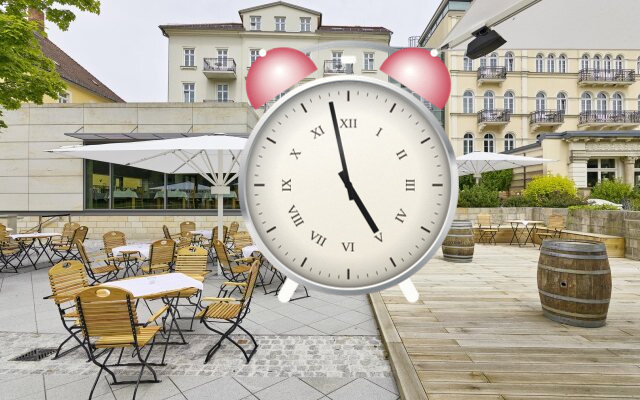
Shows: 4:58
